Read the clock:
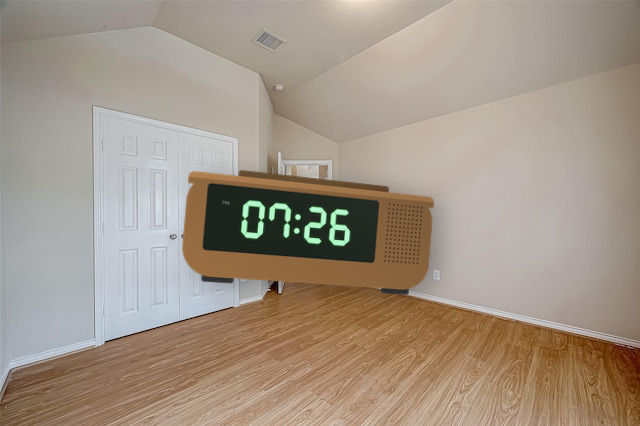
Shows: 7:26
